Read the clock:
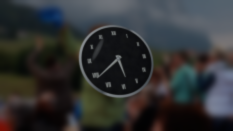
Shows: 5:39
